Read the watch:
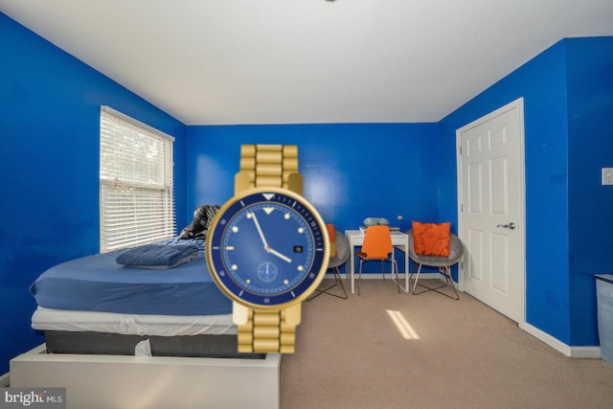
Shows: 3:56
